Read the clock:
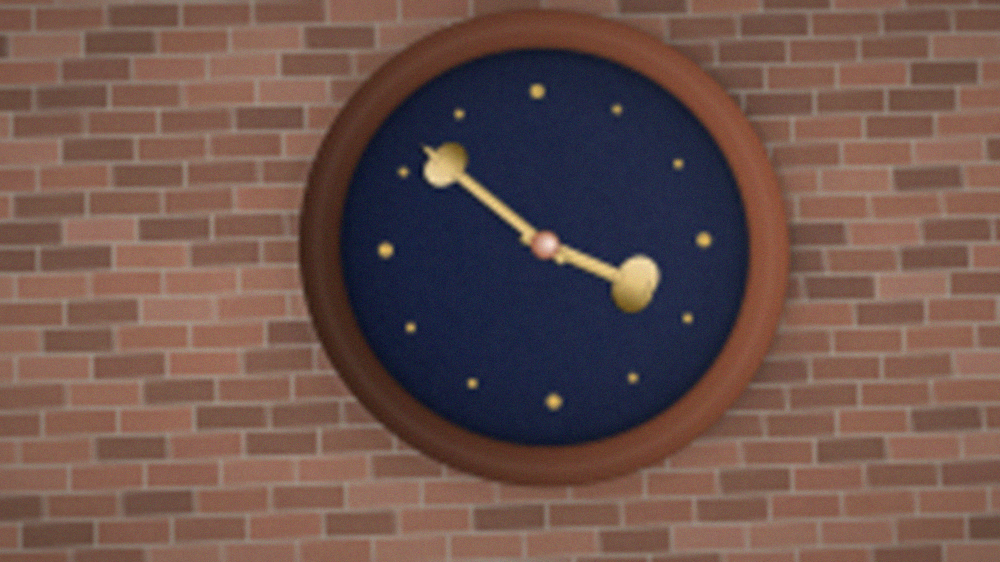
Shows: 3:52
